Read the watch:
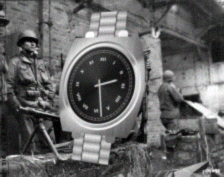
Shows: 2:28
